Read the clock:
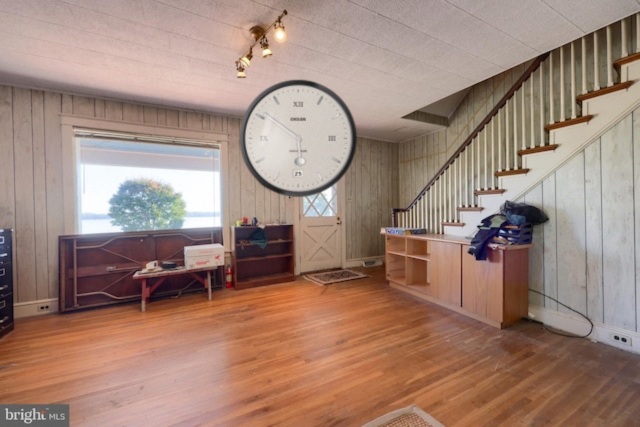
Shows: 5:51
